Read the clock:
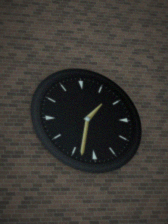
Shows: 1:33
